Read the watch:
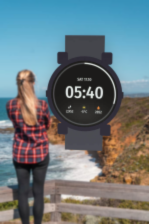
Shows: 5:40
